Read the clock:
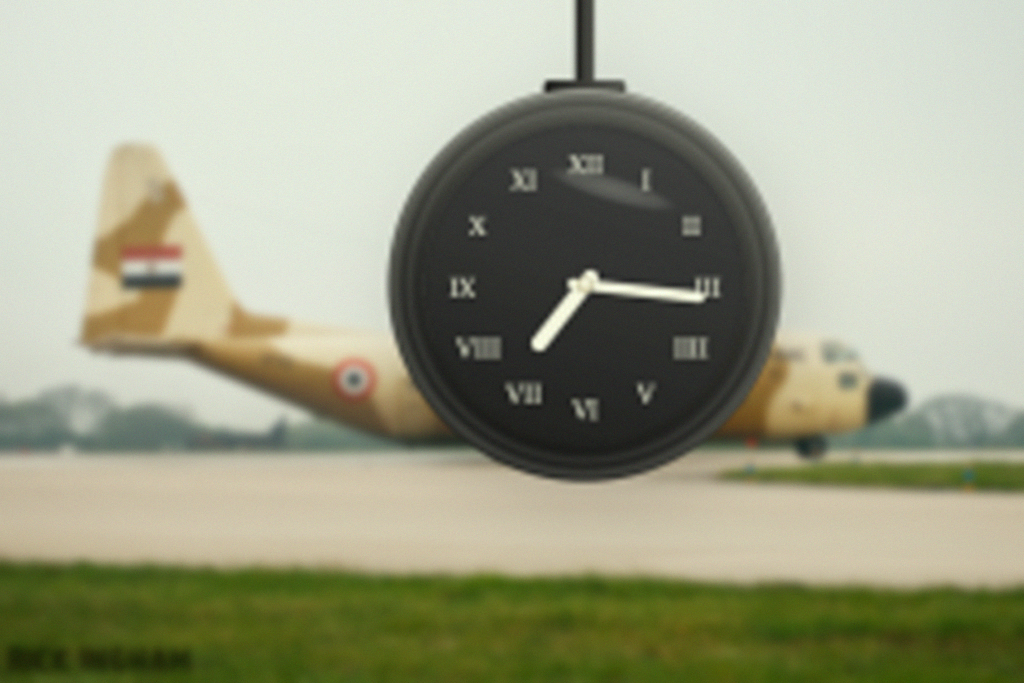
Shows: 7:16
